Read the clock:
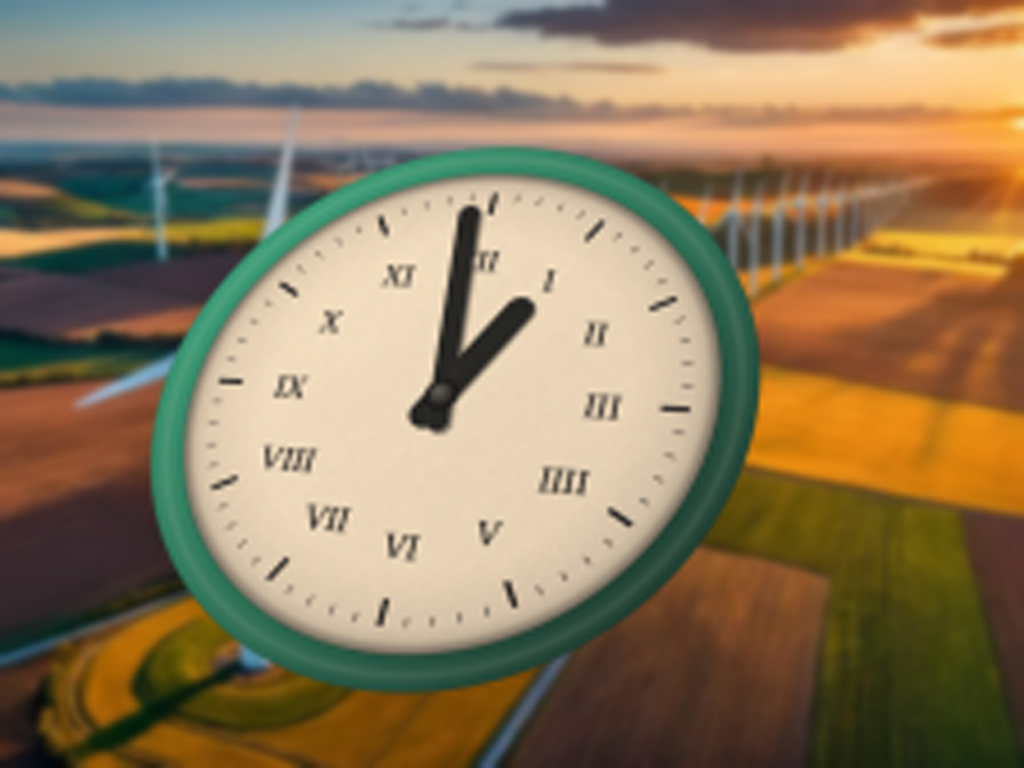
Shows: 12:59
